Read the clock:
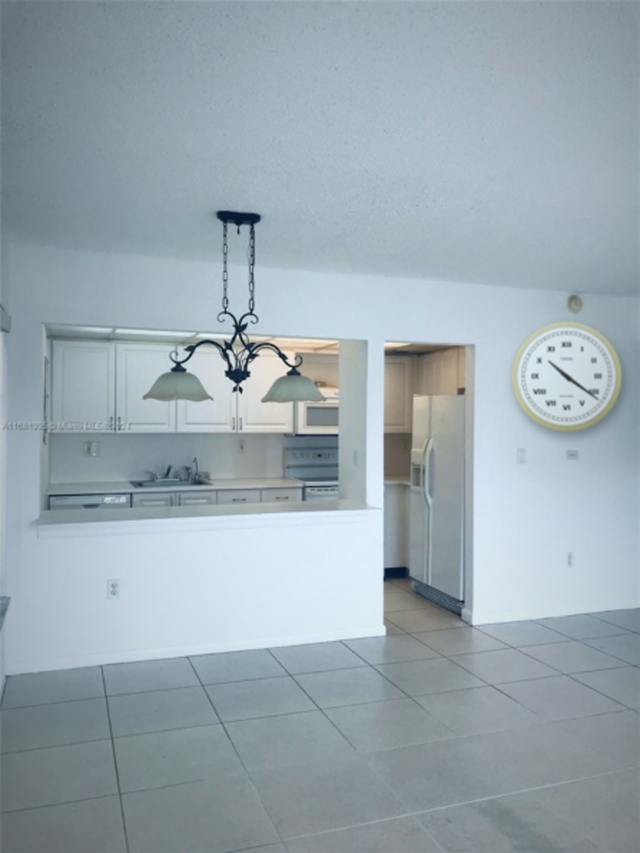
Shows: 10:21
